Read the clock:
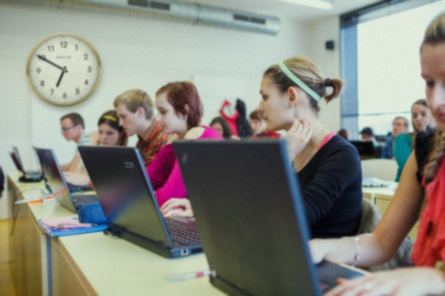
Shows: 6:50
